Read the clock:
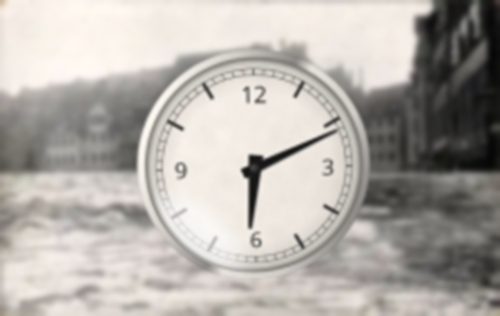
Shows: 6:11
